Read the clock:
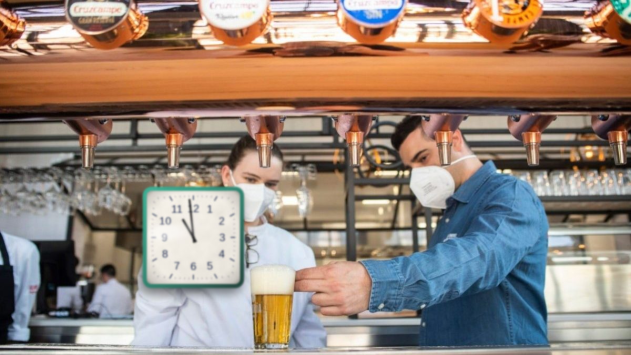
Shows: 10:59
